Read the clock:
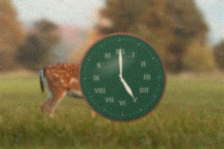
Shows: 5:00
